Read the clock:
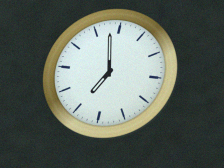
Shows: 6:58
